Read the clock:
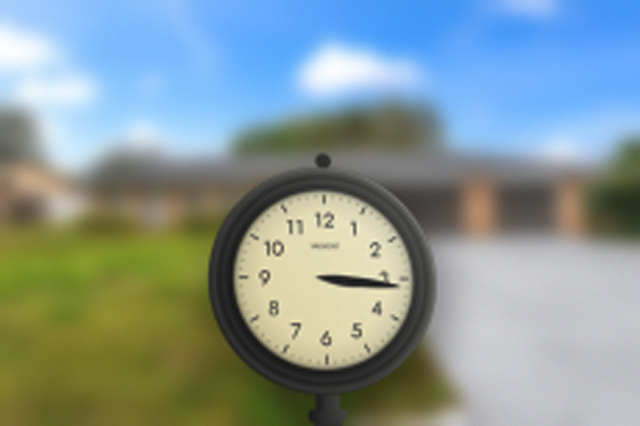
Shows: 3:16
